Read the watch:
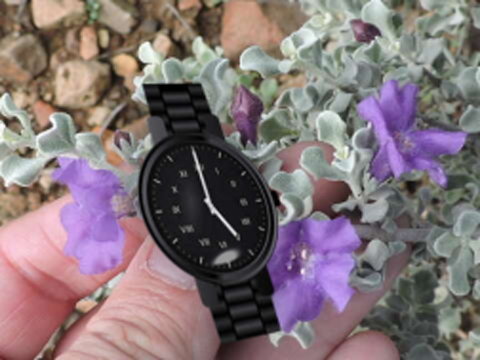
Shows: 5:00
